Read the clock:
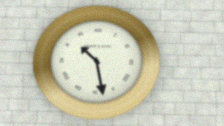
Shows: 10:28
